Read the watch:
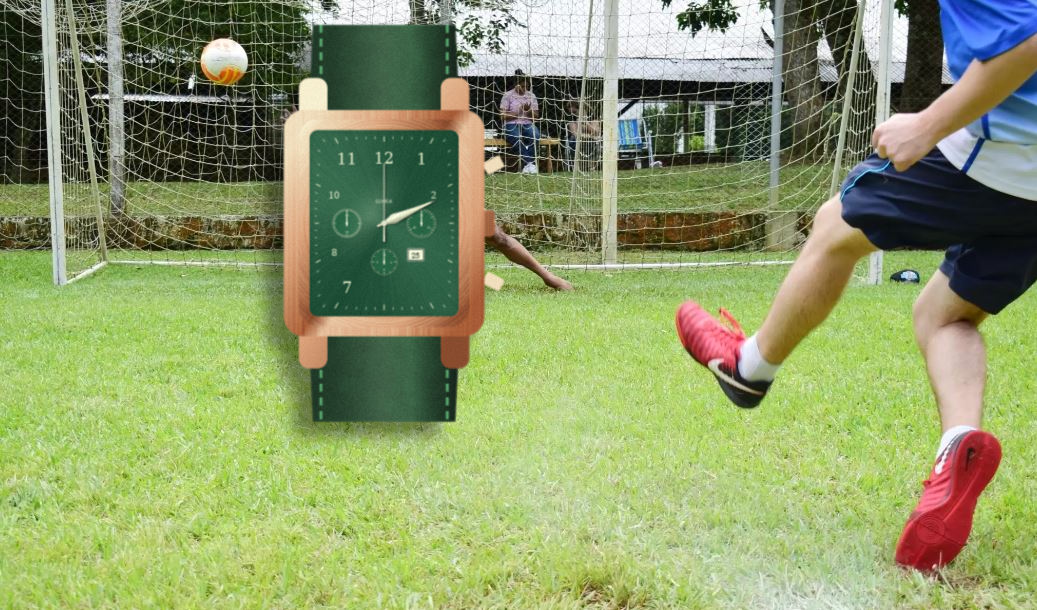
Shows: 2:11
